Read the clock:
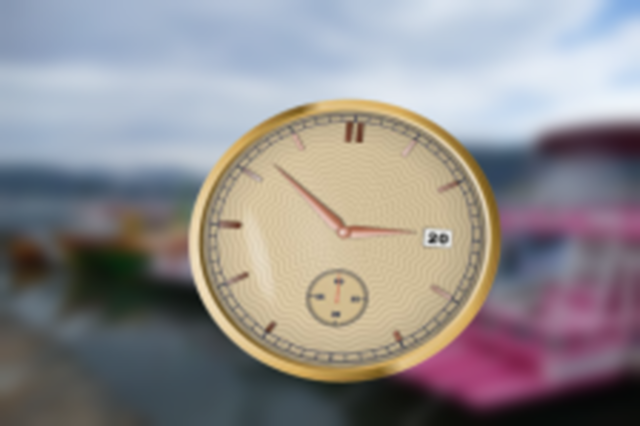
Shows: 2:52
